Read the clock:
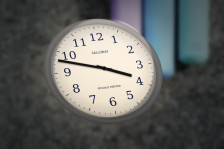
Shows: 3:48
